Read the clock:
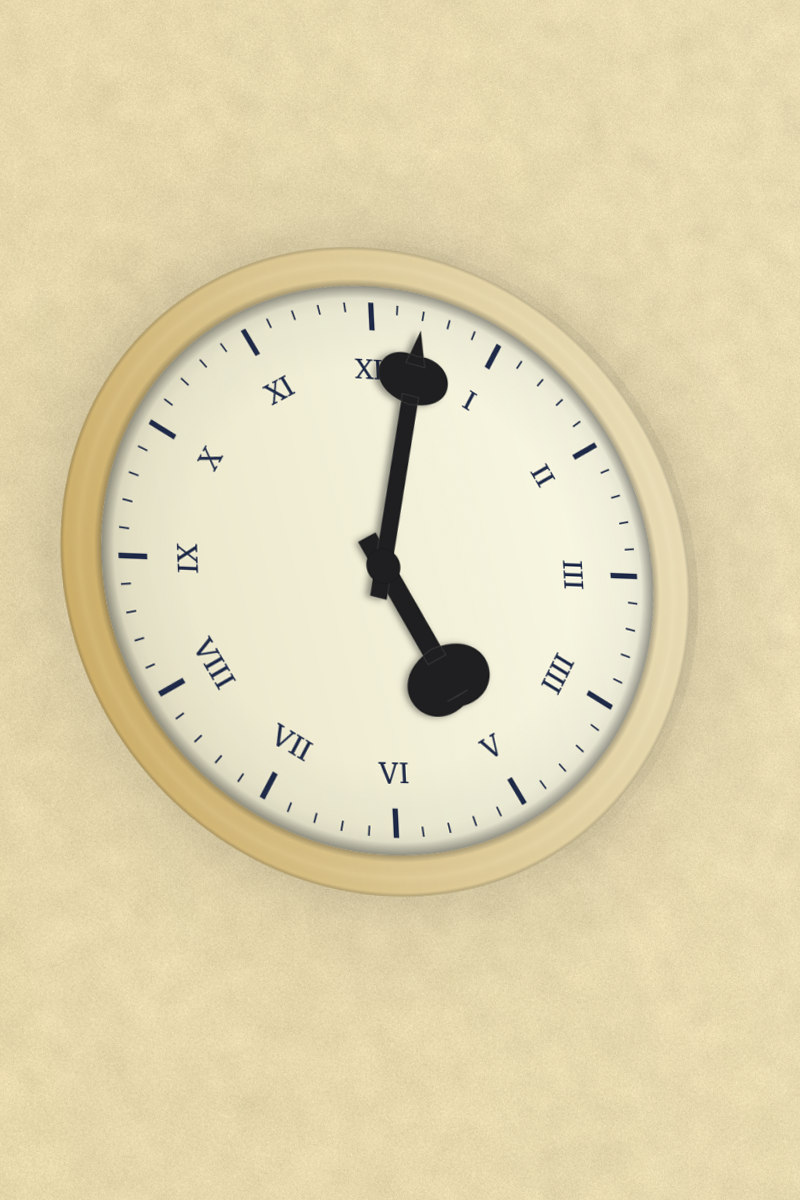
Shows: 5:02
